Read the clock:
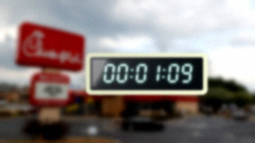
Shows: 0:01:09
